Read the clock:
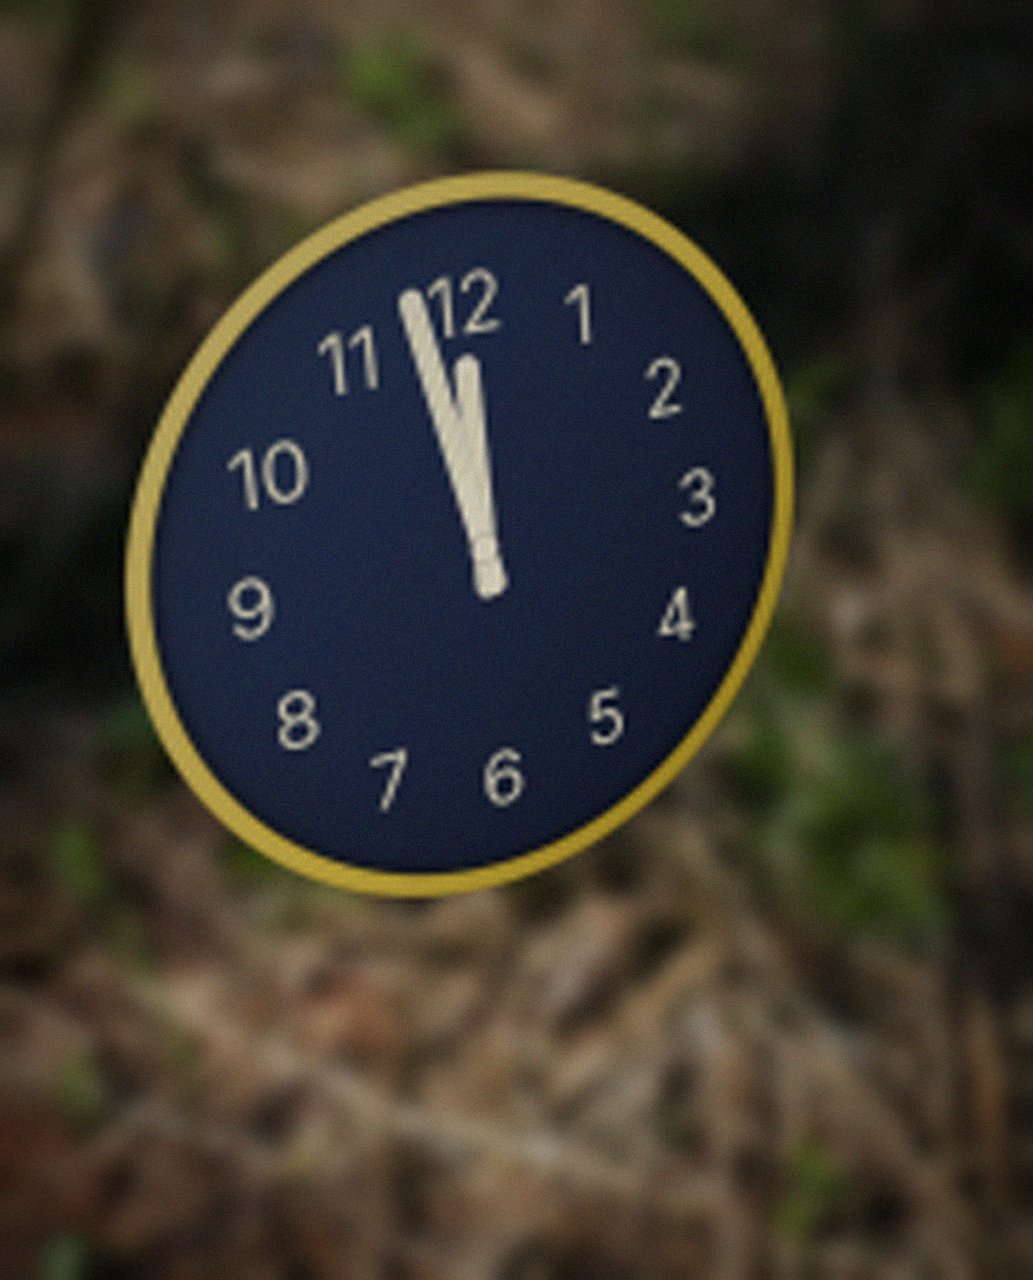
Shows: 11:58
